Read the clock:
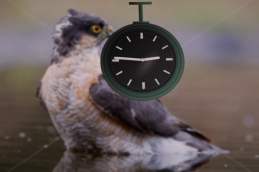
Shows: 2:46
